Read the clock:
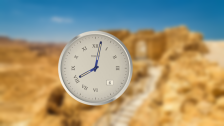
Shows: 8:02
